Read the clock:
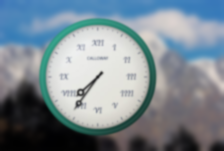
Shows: 7:36
